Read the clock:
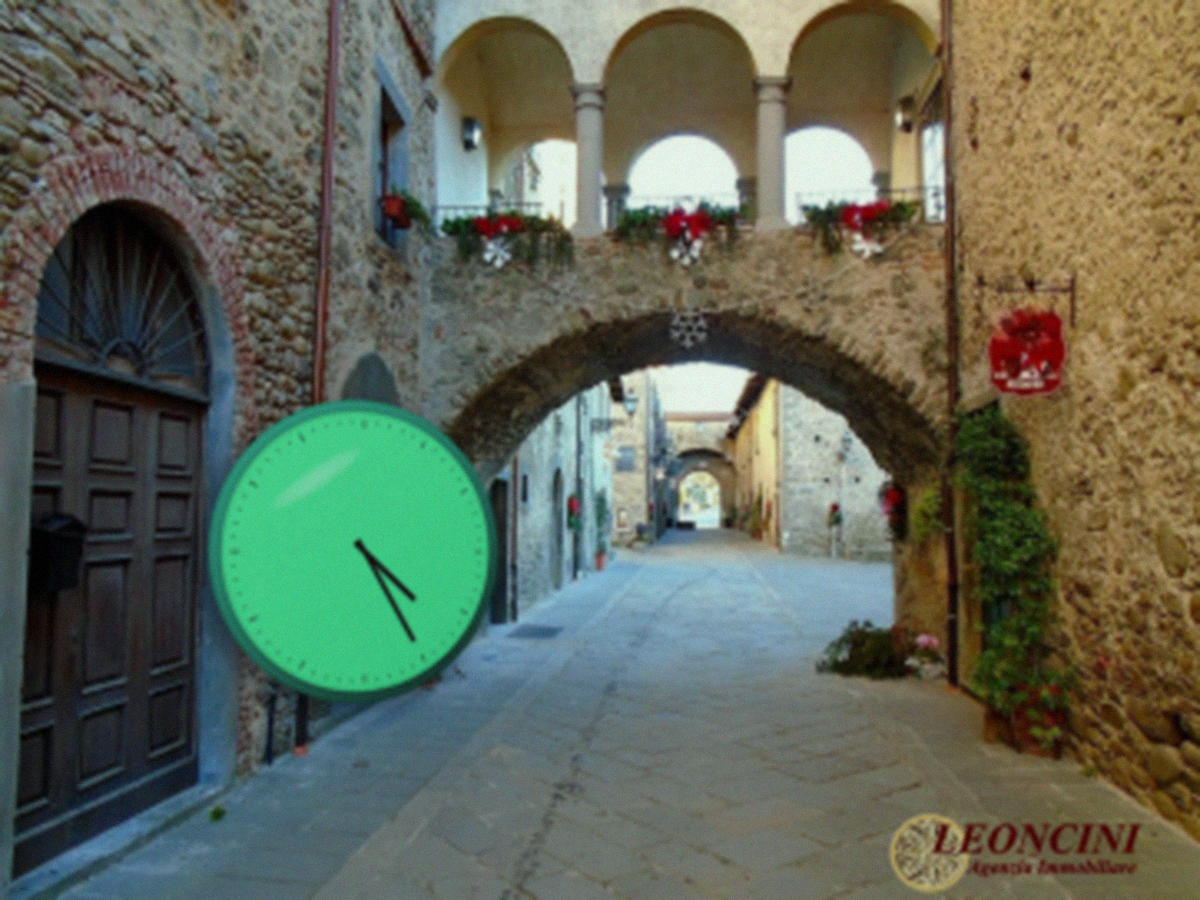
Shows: 4:25
